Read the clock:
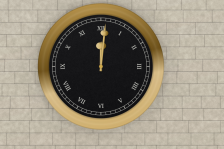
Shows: 12:01
